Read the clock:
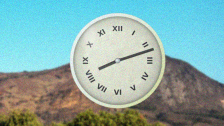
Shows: 8:12
